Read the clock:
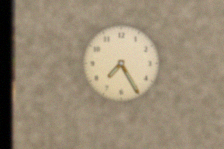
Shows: 7:25
